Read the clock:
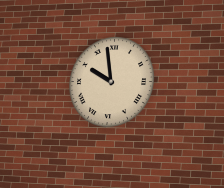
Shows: 9:58
